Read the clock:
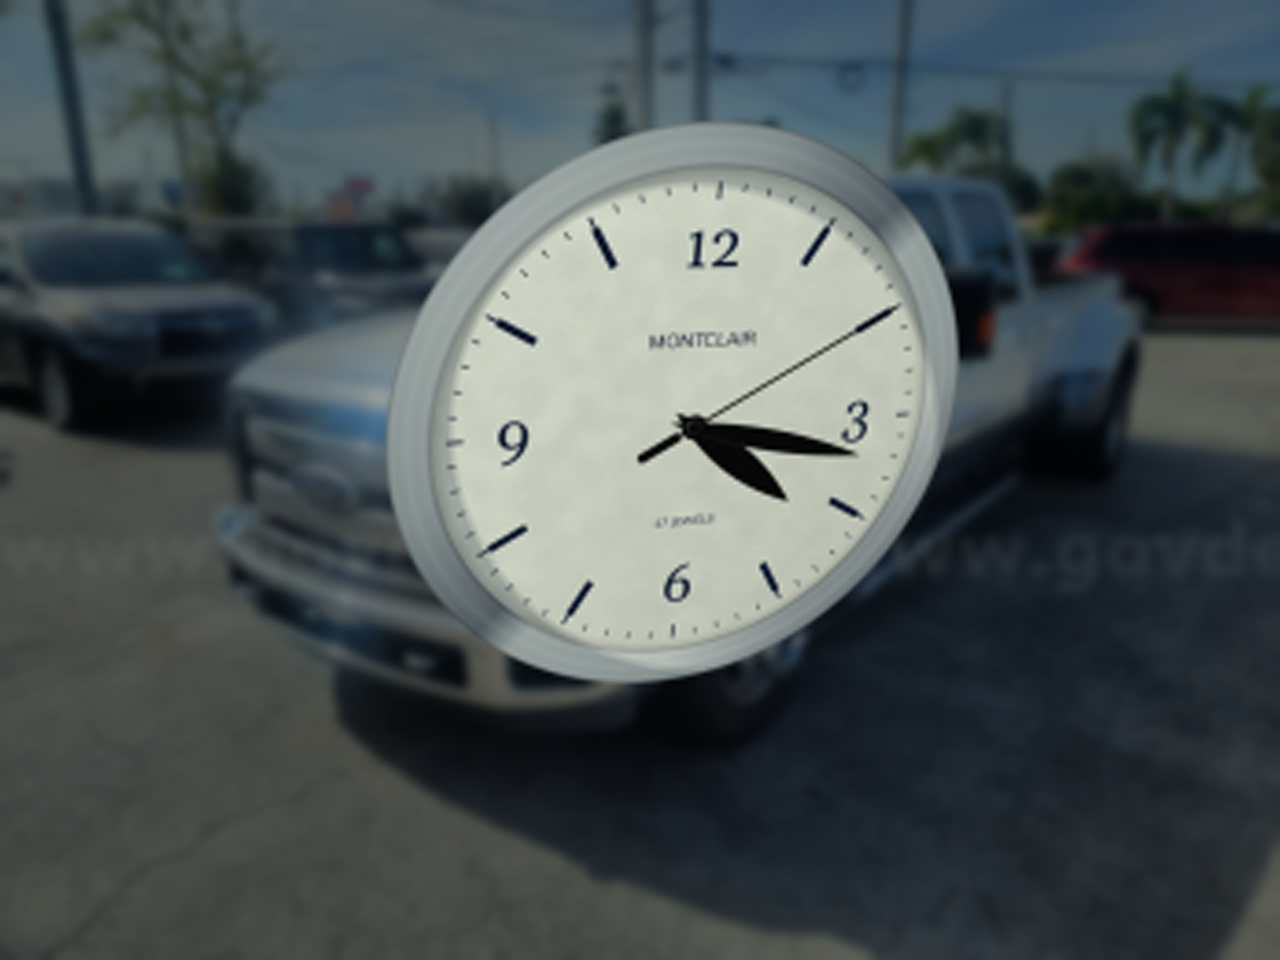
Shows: 4:17:10
